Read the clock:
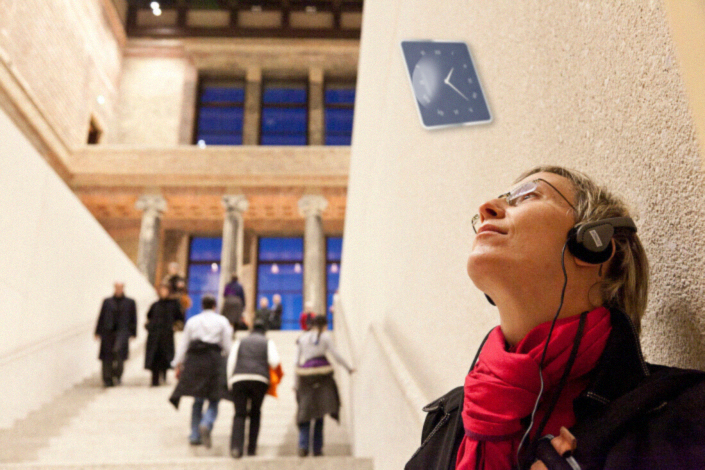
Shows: 1:23
